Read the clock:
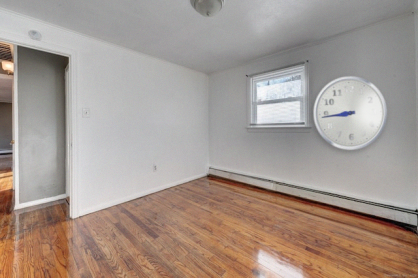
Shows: 8:44
